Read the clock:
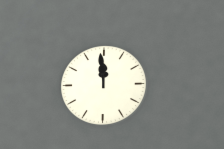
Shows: 11:59
